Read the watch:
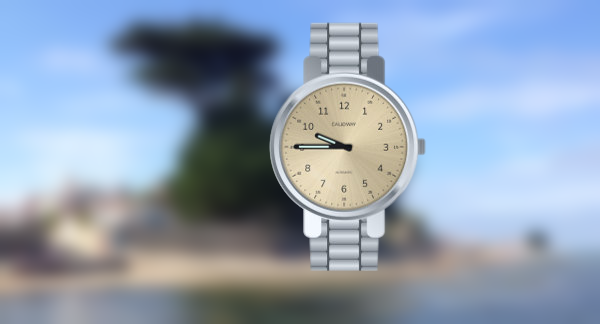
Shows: 9:45
